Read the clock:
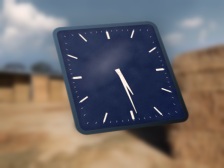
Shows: 5:29
